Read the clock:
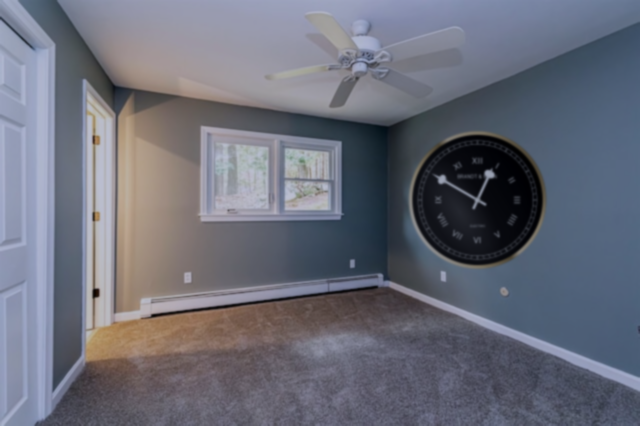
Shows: 12:50
